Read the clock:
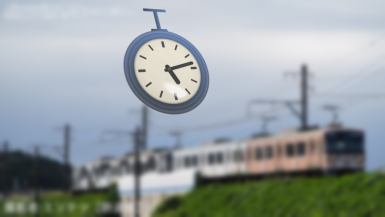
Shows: 5:13
